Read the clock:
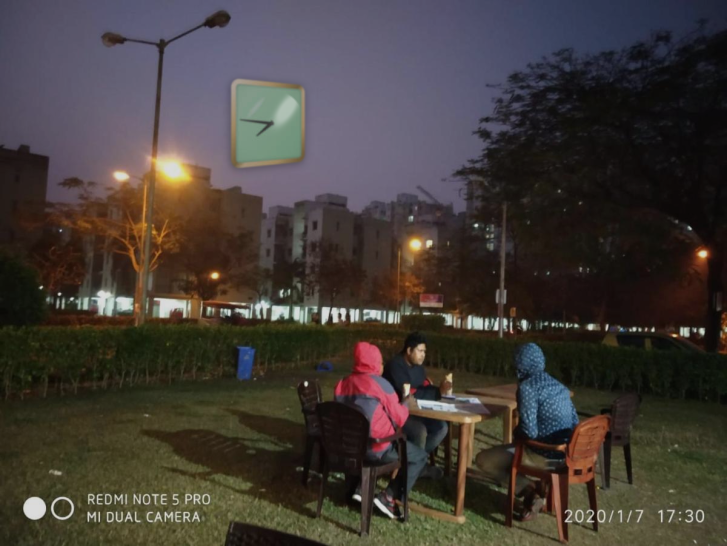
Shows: 7:46
